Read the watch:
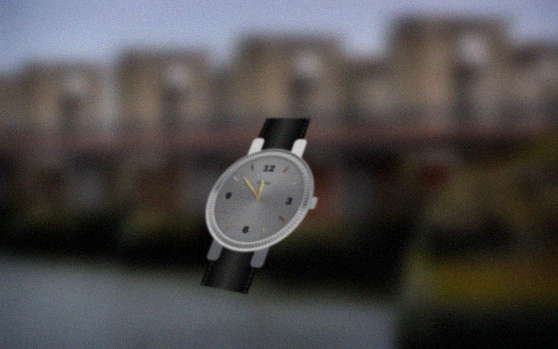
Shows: 11:52
